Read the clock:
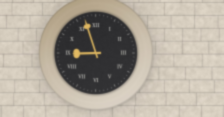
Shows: 8:57
